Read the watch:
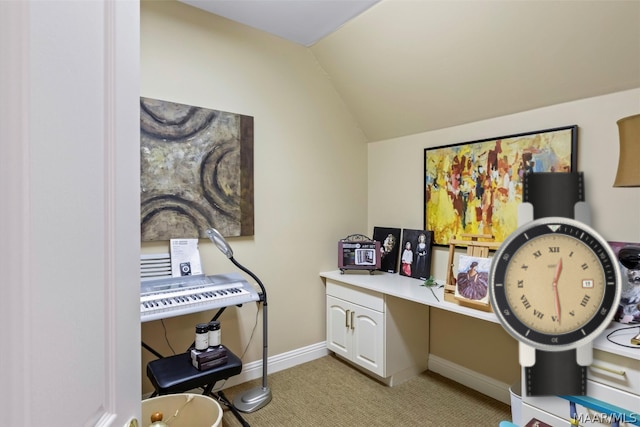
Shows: 12:29
